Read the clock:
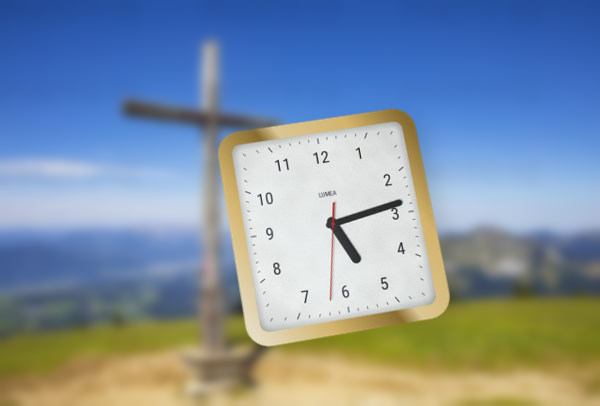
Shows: 5:13:32
